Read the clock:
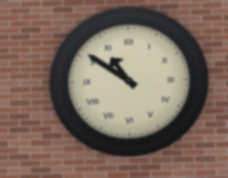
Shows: 10:51
